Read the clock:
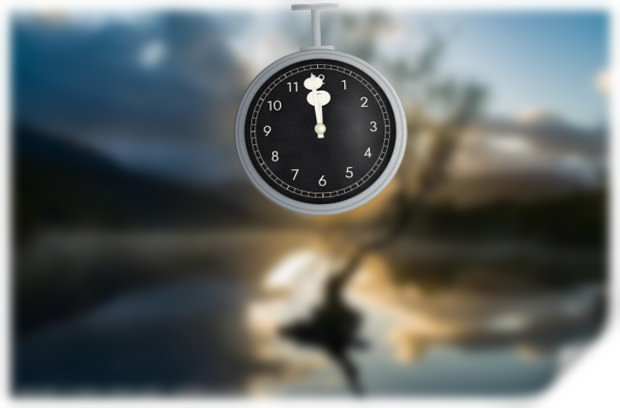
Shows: 11:59
